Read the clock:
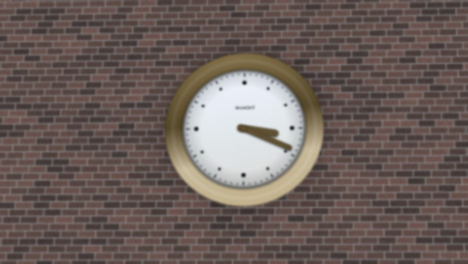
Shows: 3:19
